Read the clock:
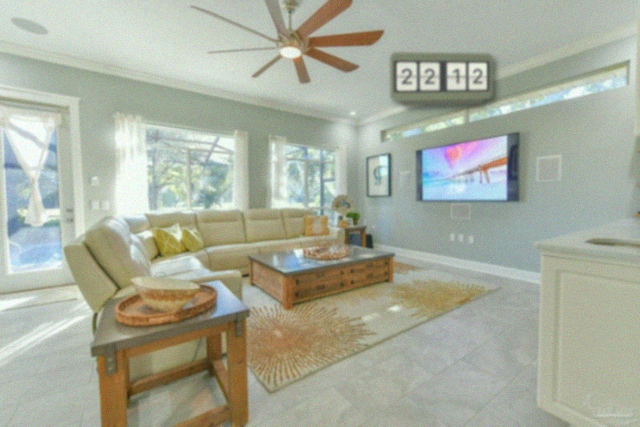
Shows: 22:12
